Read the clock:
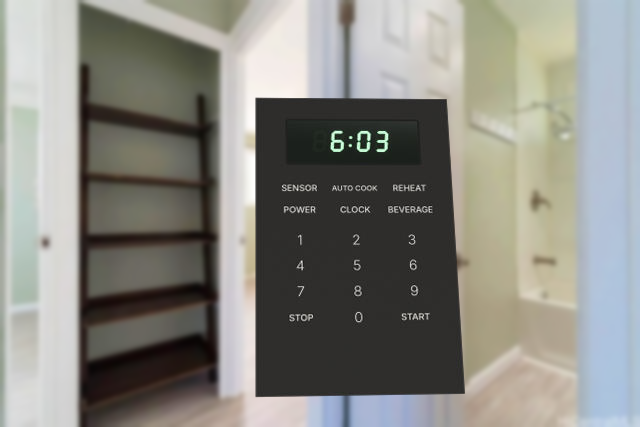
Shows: 6:03
